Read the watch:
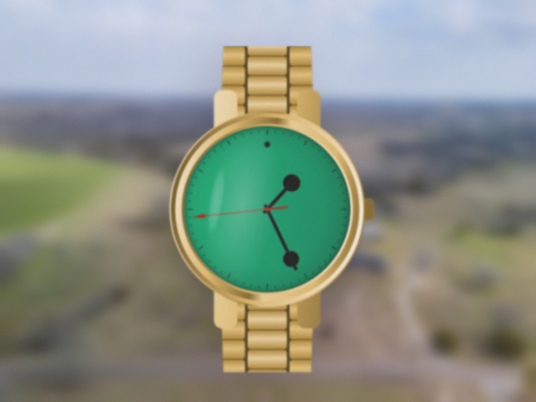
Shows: 1:25:44
